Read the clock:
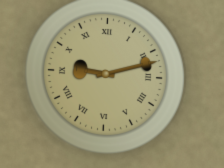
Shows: 9:12
